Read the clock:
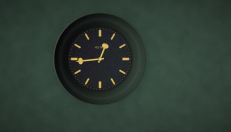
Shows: 12:44
